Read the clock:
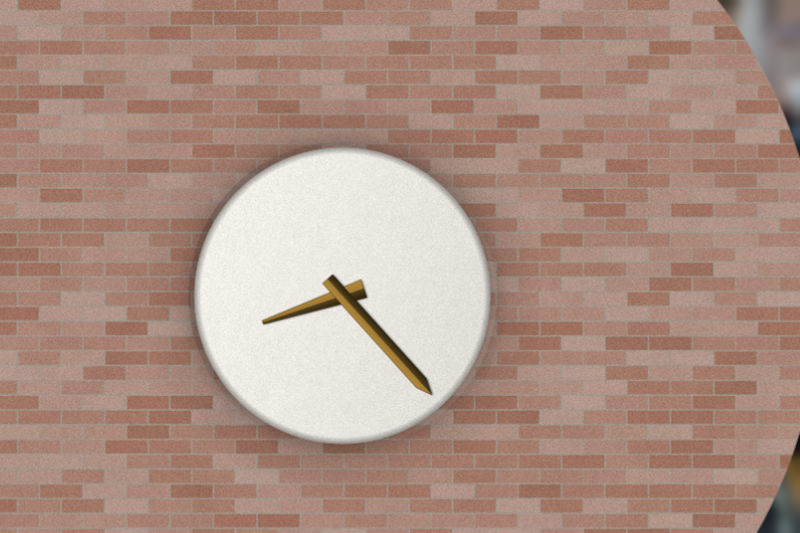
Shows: 8:23
